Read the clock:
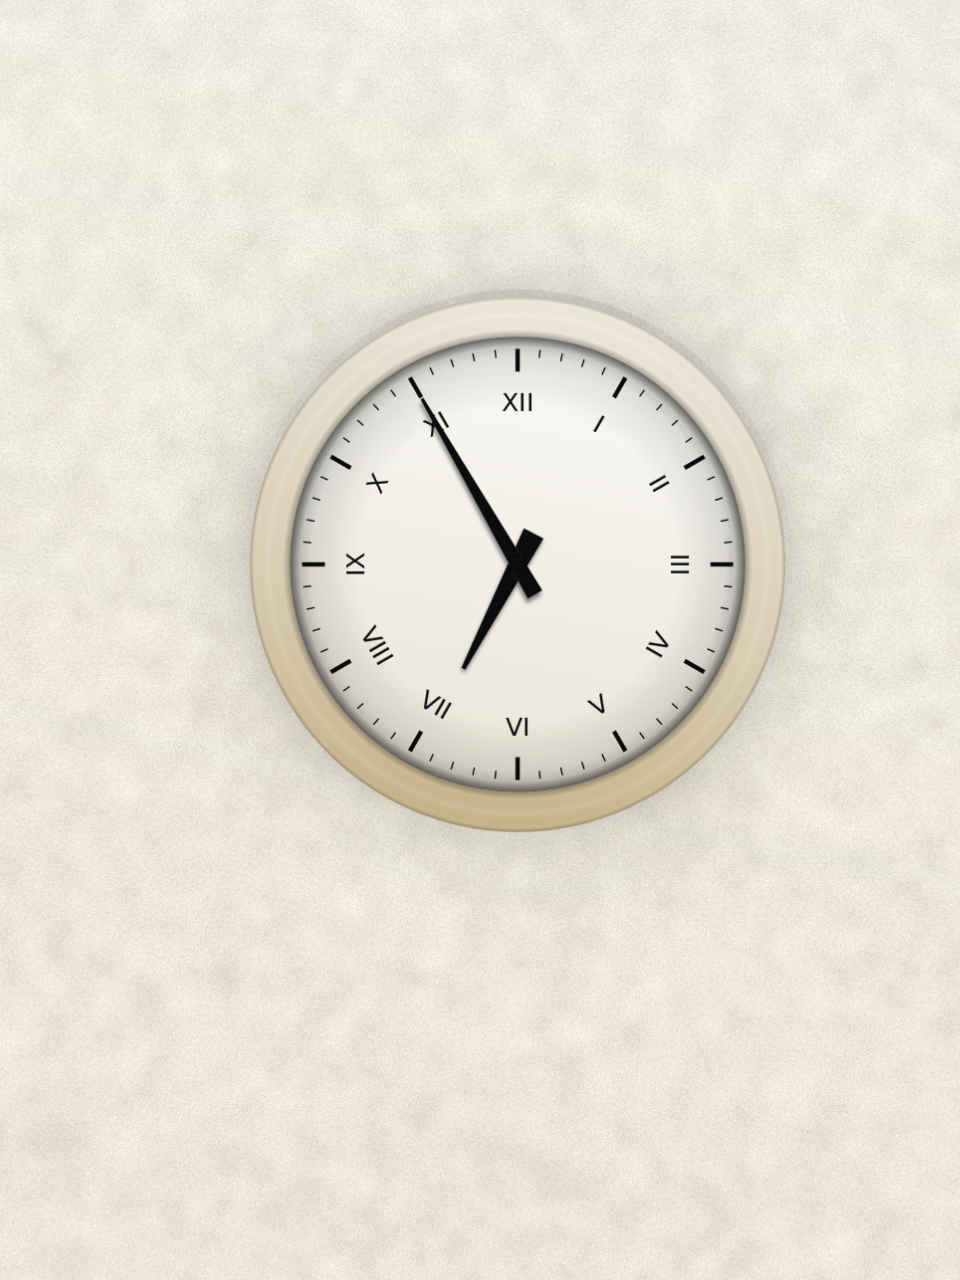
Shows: 6:55
